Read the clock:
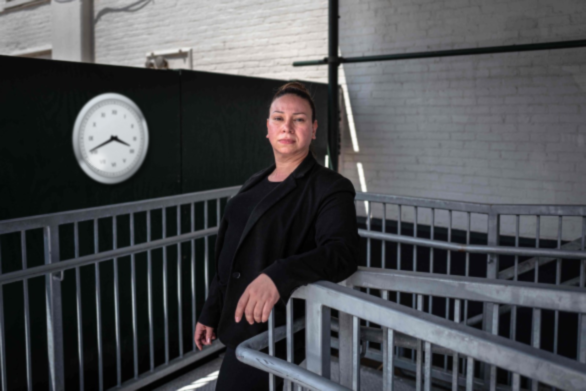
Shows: 3:41
